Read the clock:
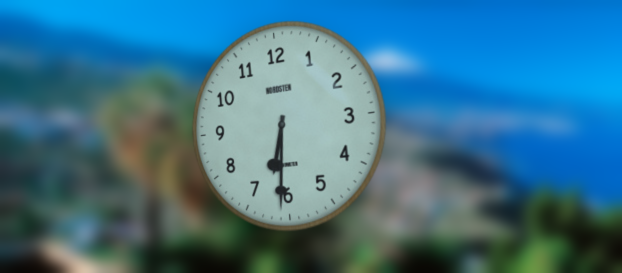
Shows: 6:31
